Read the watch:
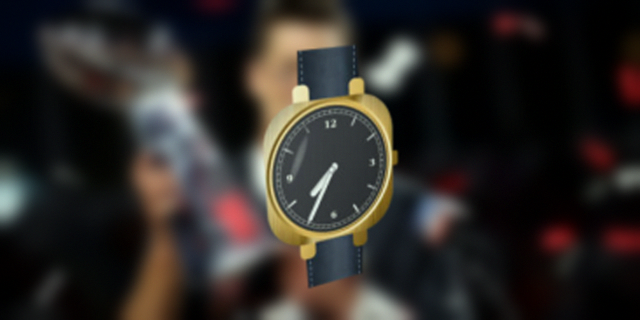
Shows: 7:35
